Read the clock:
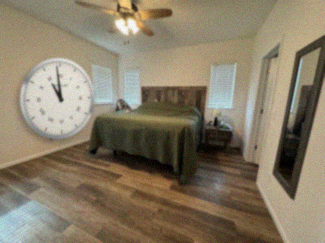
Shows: 10:59
